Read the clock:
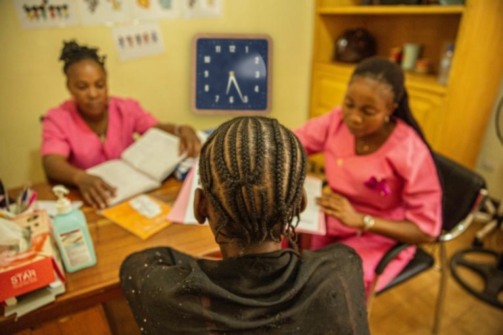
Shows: 6:26
